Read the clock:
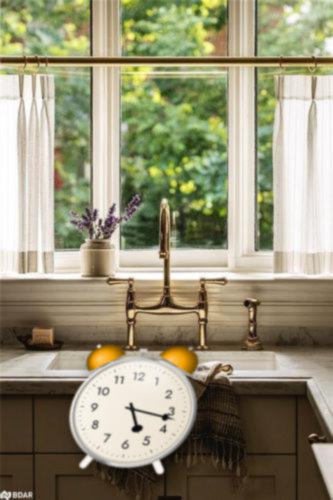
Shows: 5:17
